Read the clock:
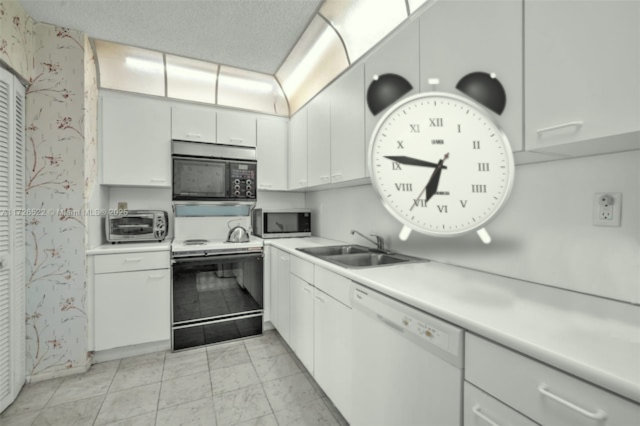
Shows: 6:46:36
